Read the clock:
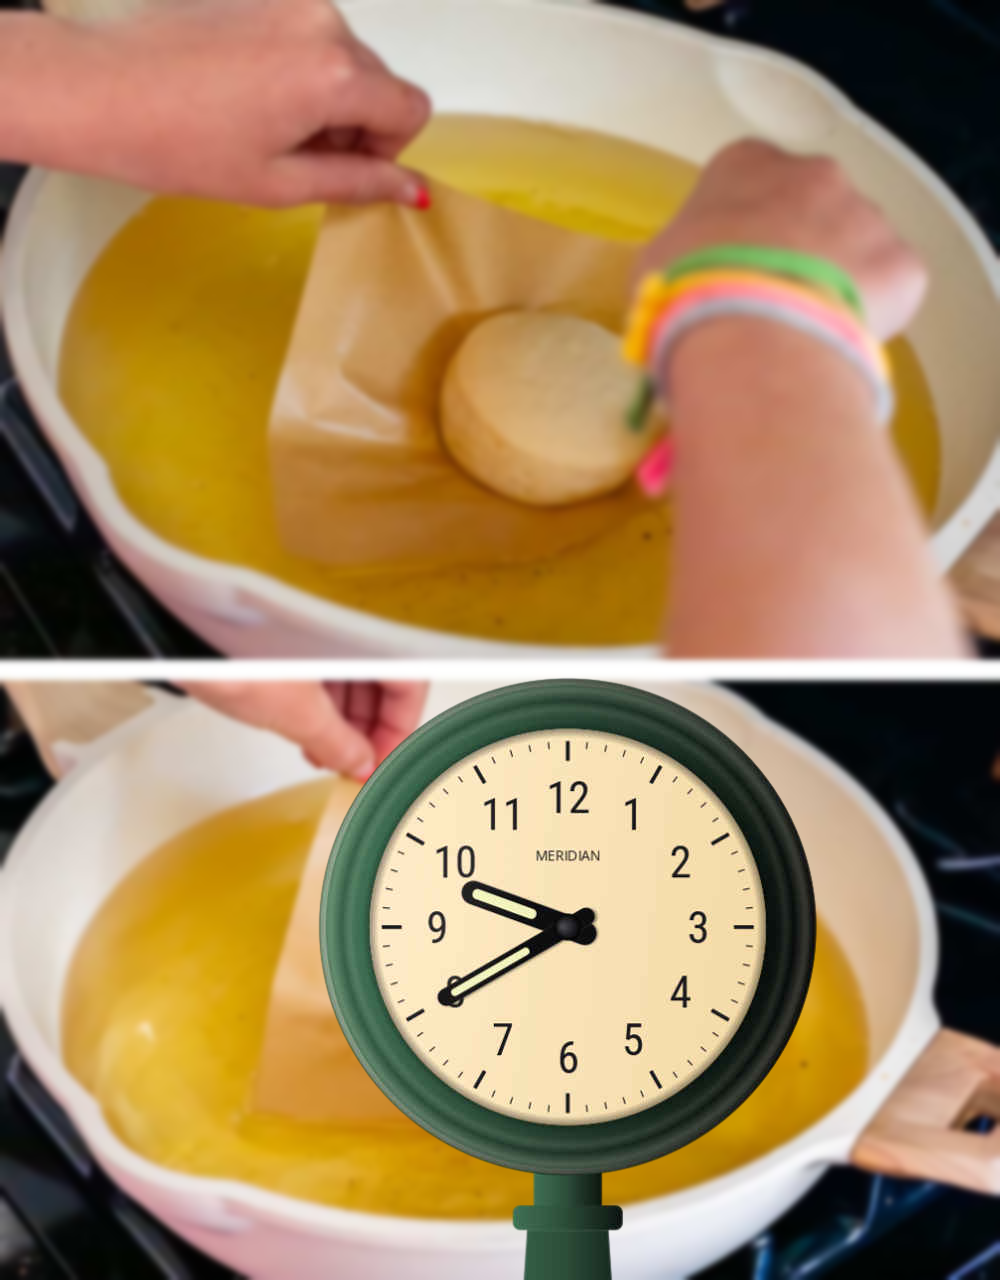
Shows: 9:40
